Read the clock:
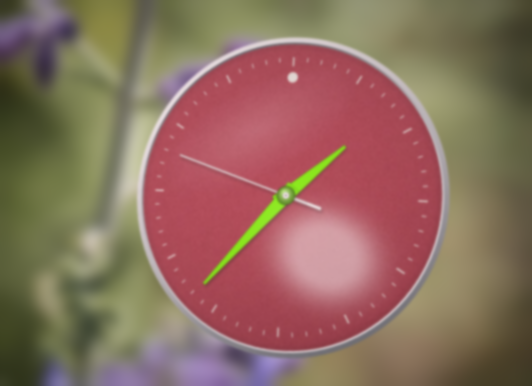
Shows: 1:36:48
